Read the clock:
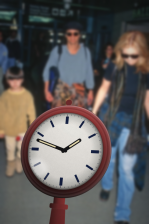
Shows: 1:48
